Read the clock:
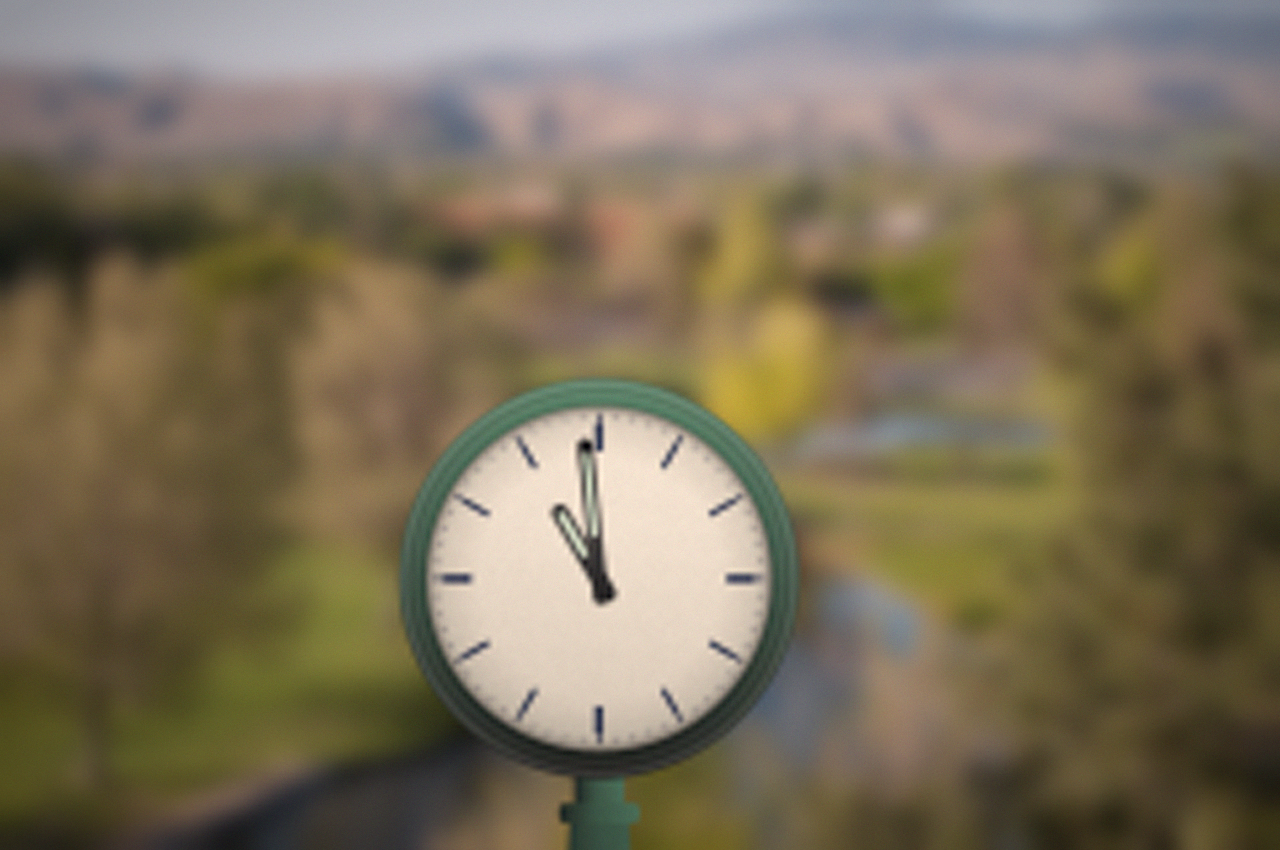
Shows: 10:59
